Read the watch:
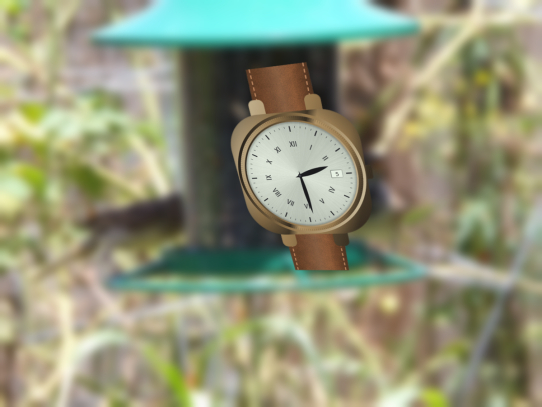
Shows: 2:29
